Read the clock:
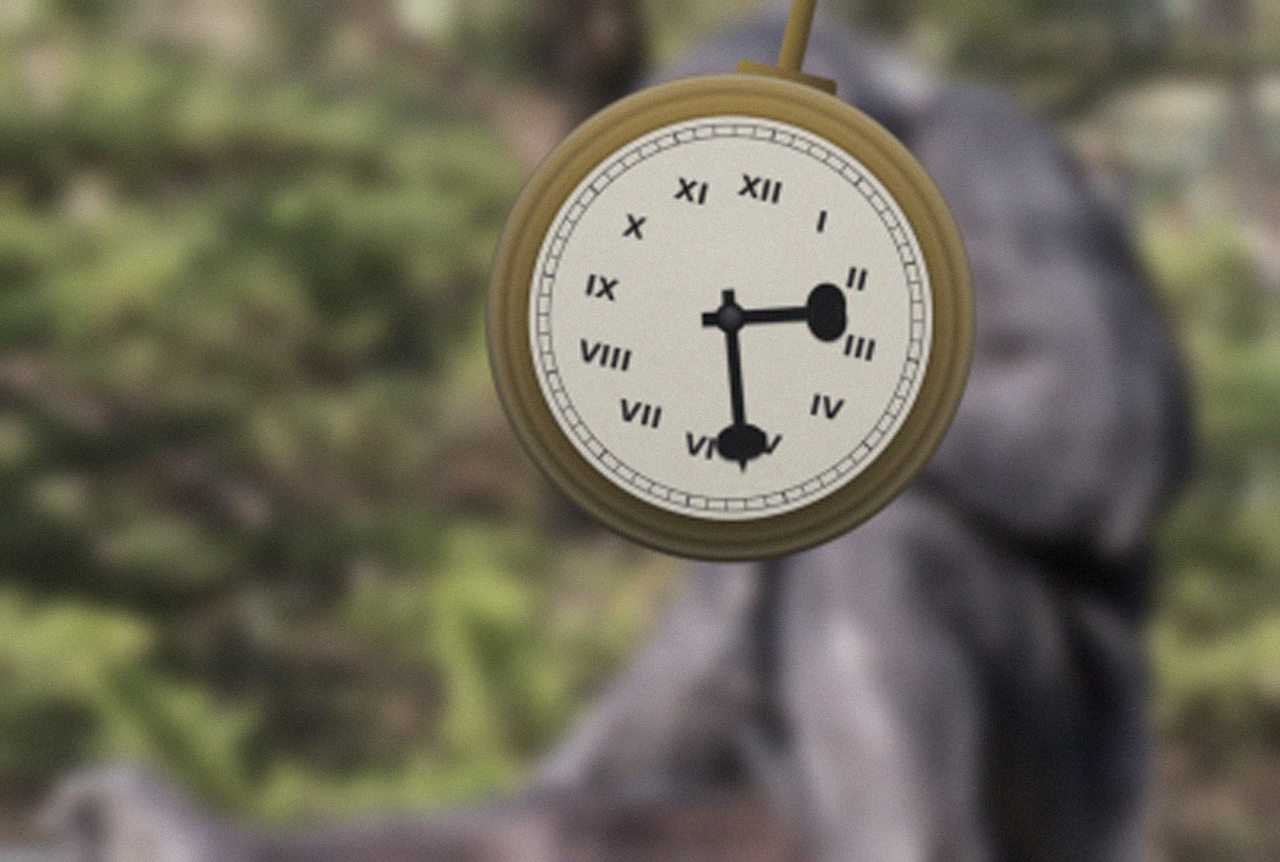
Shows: 2:27
